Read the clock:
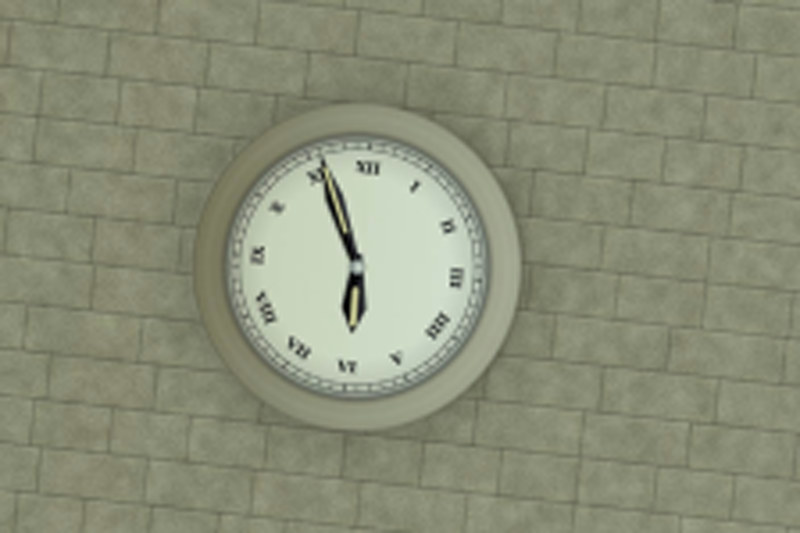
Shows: 5:56
